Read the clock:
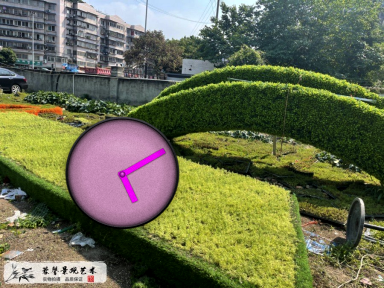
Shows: 5:10
